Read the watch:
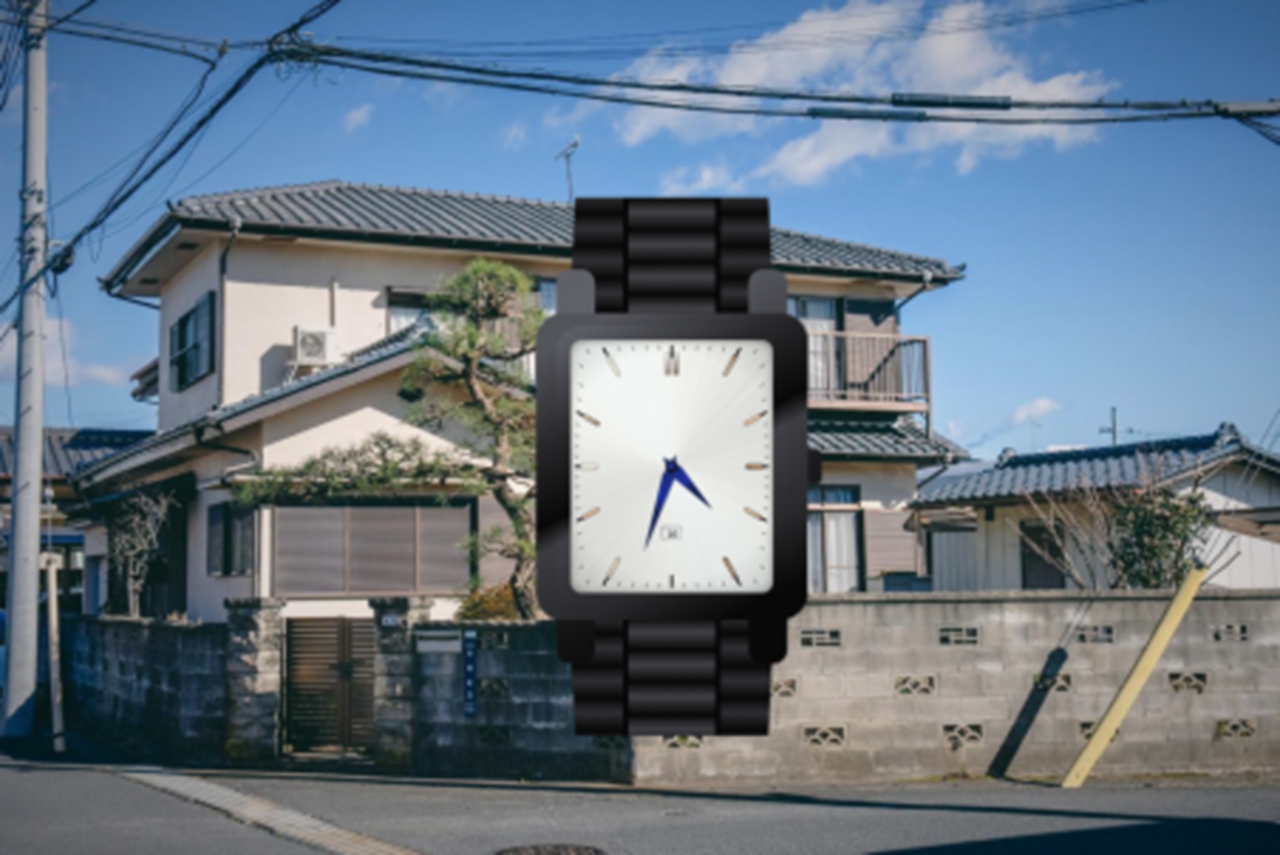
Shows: 4:33
